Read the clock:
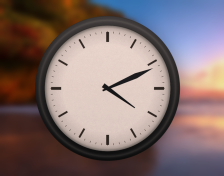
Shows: 4:11
